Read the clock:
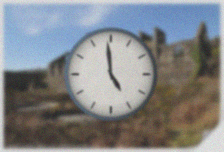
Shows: 4:59
